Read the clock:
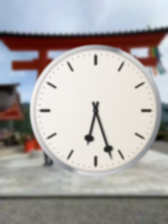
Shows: 6:27
